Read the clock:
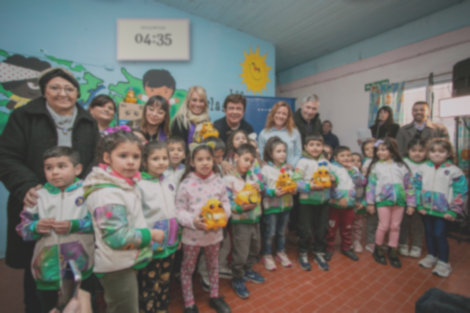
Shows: 4:35
